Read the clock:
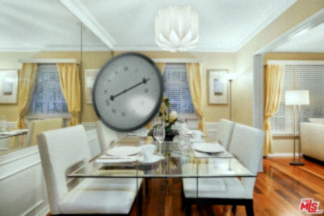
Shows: 8:11
